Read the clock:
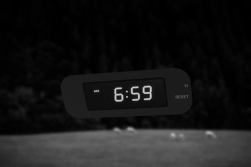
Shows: 6:59
